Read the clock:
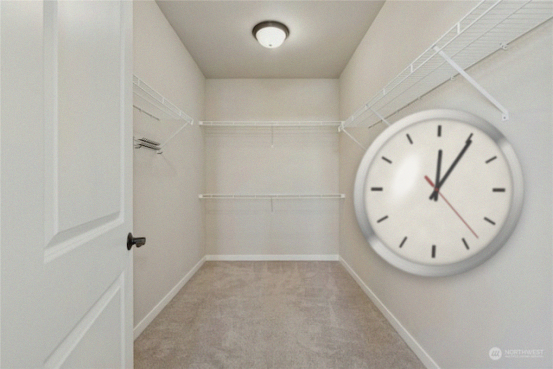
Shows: 12:05:23
